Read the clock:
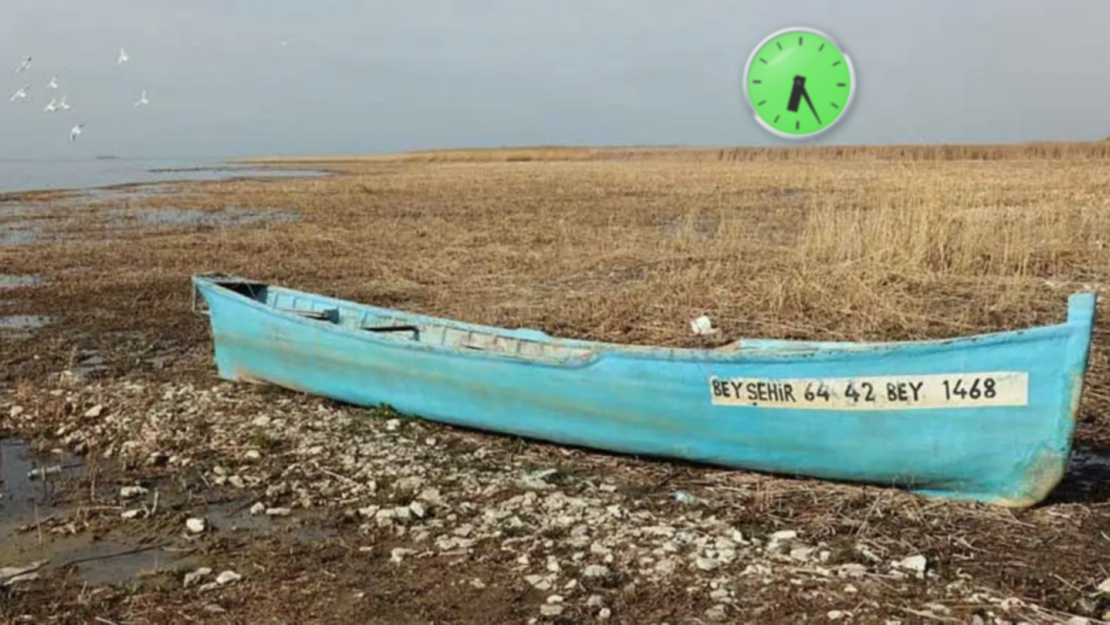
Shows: 6:25
